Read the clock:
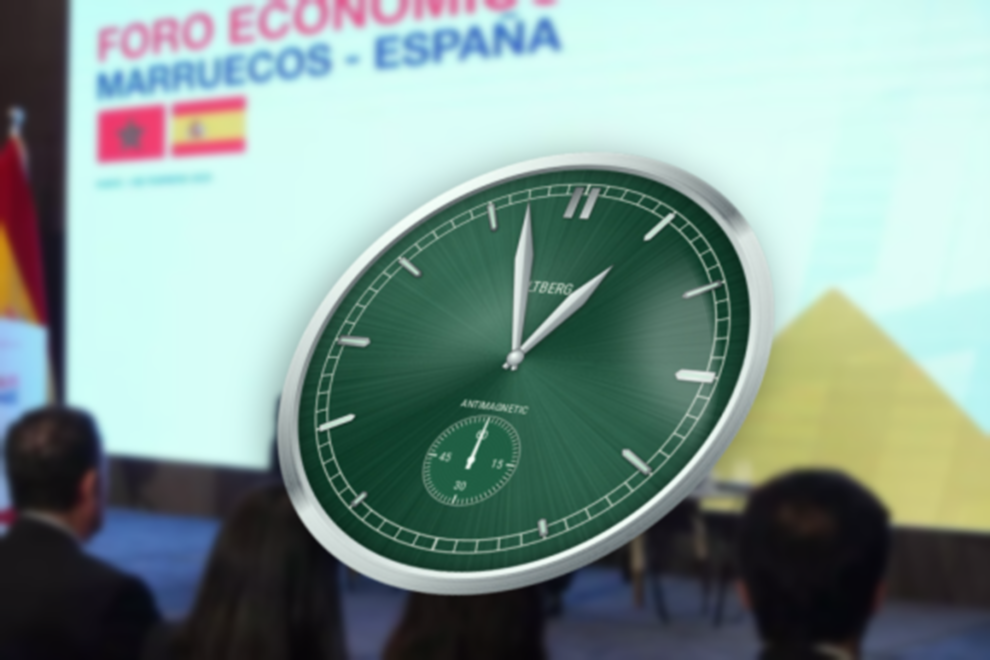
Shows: 12:57
